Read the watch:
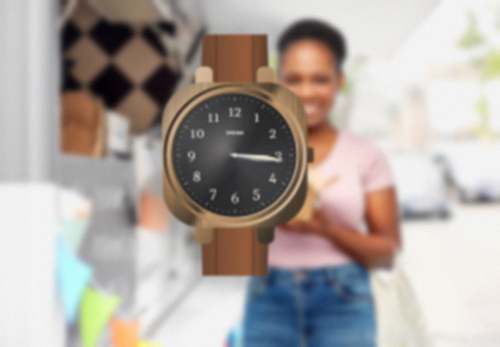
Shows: 3:16
